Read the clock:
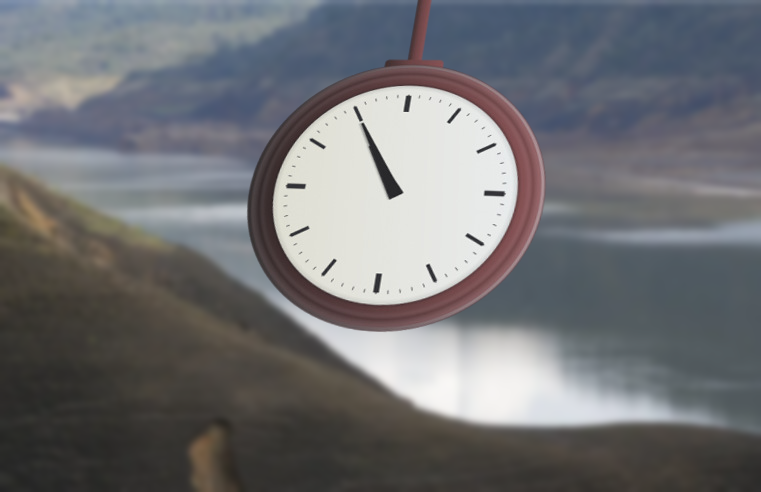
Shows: 10:55
